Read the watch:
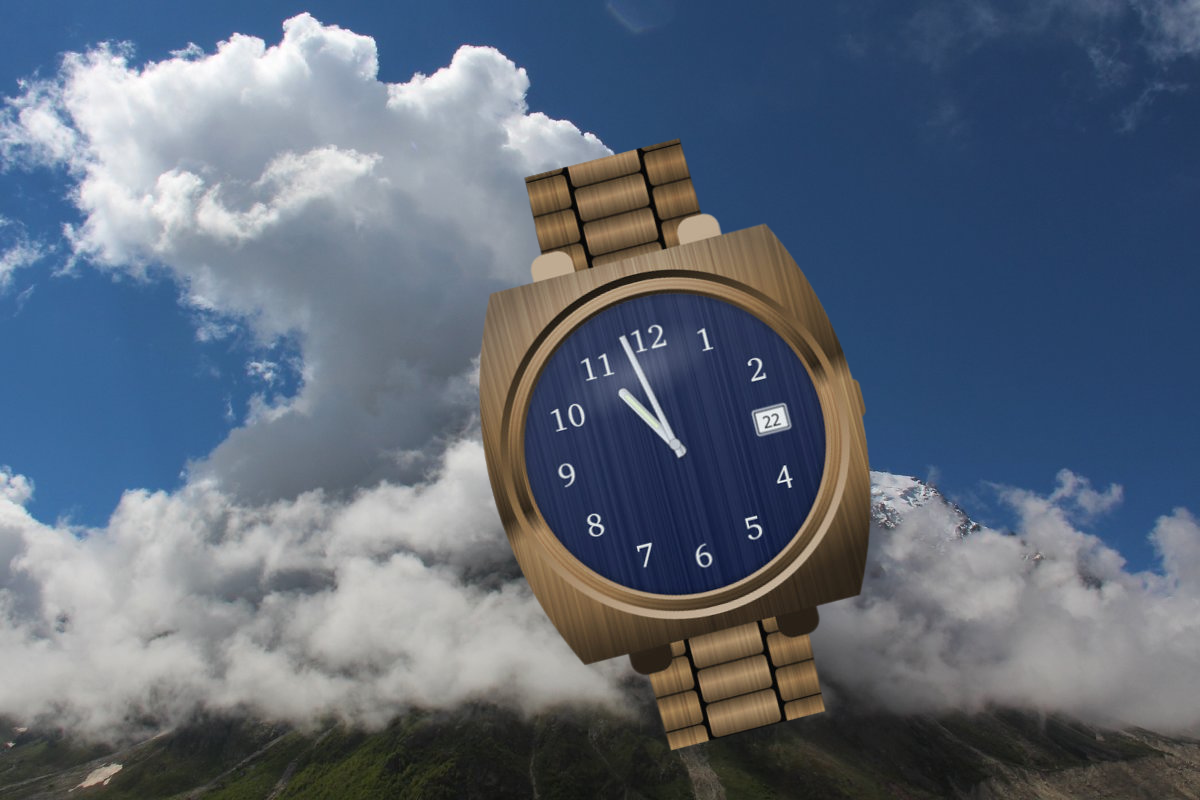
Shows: 10:58
